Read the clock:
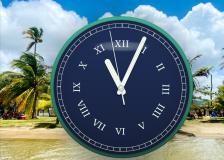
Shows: 11:03:58
